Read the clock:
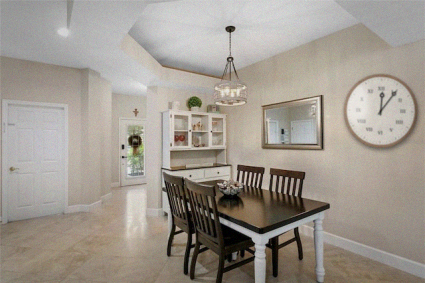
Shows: 12:06
